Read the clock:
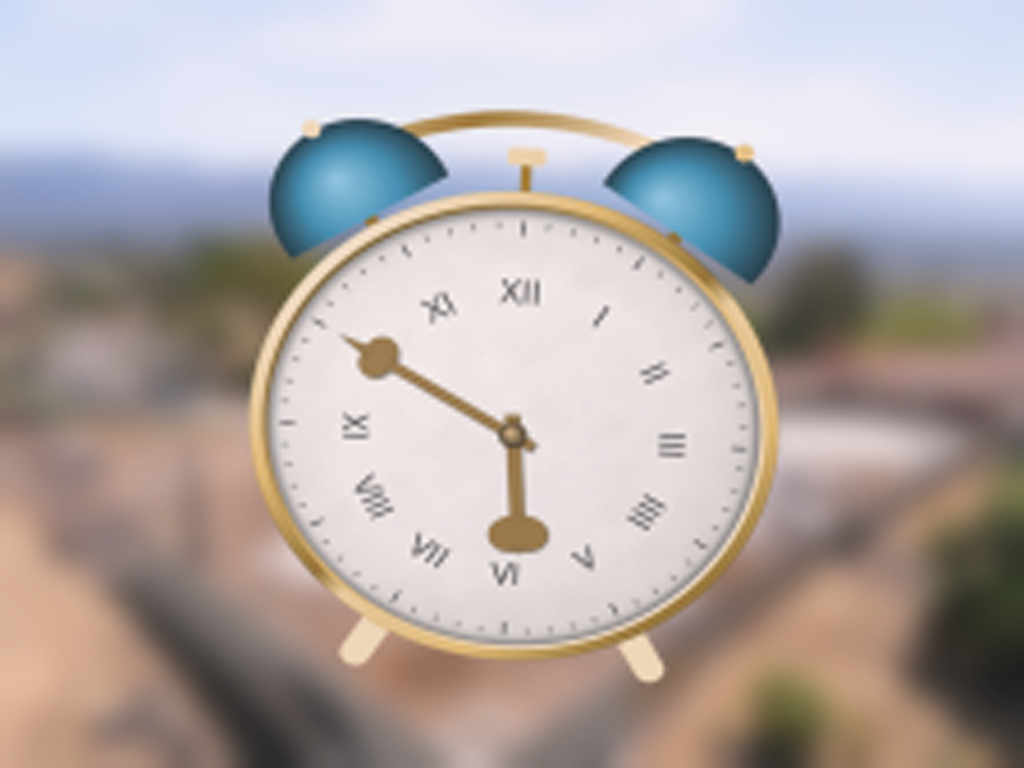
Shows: 5:50
